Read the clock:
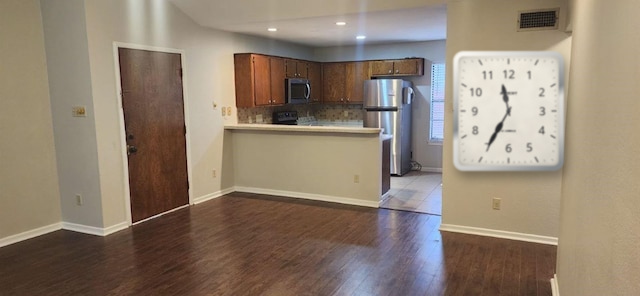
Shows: 11:35
